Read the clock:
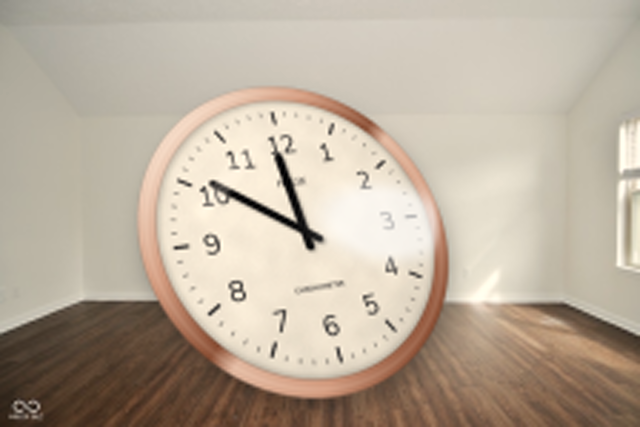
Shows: 11:51
